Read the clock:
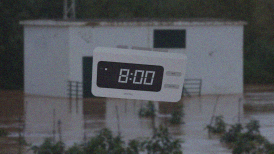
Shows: 8:00
